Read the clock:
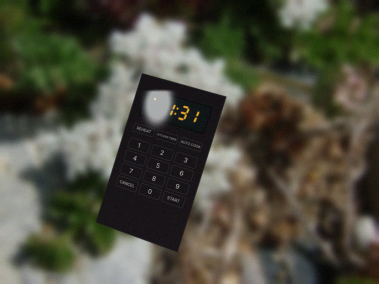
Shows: 1:31
